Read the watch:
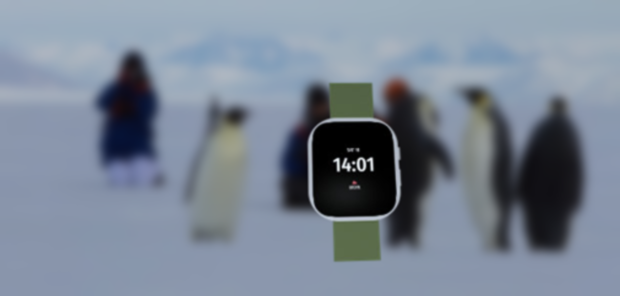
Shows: 14:01
